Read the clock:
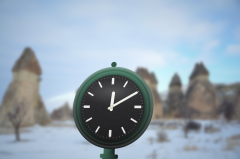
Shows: 12:10
